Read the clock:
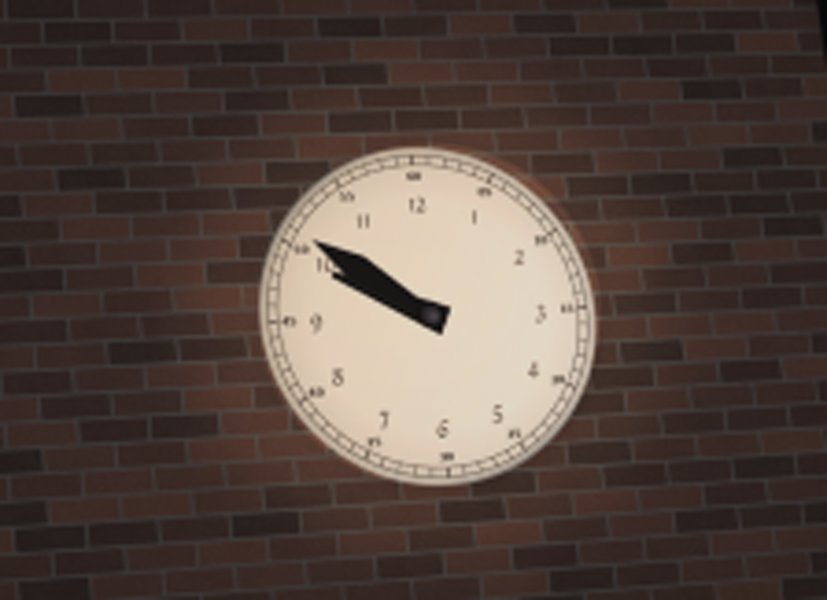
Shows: 9:51
